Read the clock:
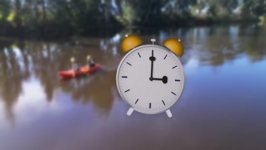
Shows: 3:00
